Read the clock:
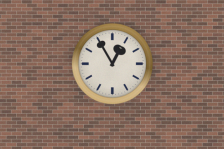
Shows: 12:55
